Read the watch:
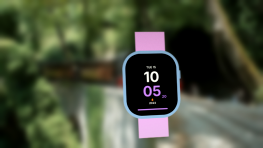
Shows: 10:05
